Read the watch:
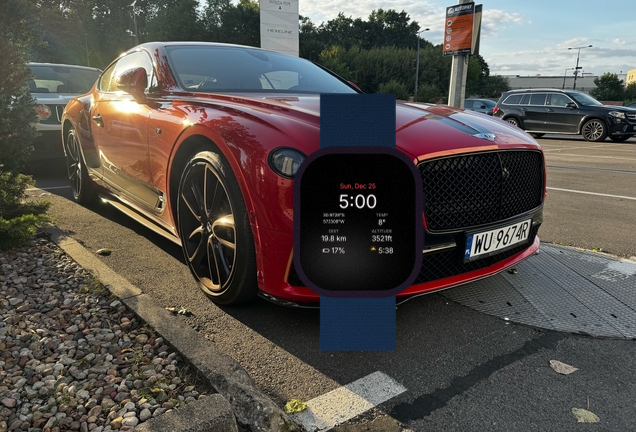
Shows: 5:00
